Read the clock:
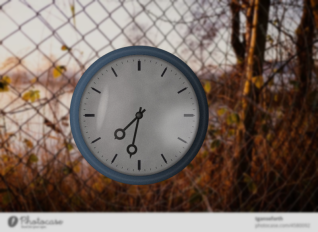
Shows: 7:32
